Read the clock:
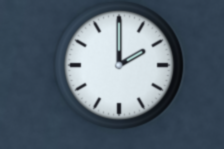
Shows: 2:00
